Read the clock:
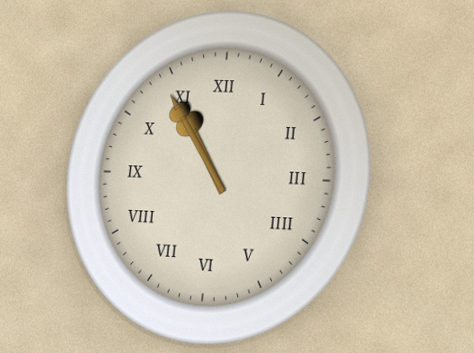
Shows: 10:54
